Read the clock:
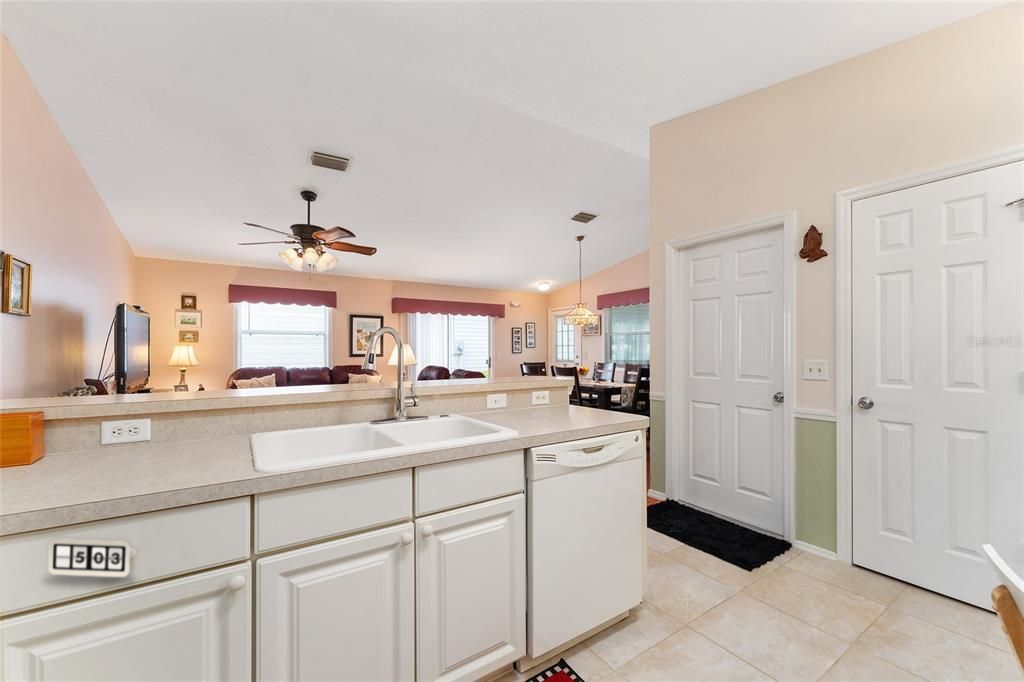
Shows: 5:03
